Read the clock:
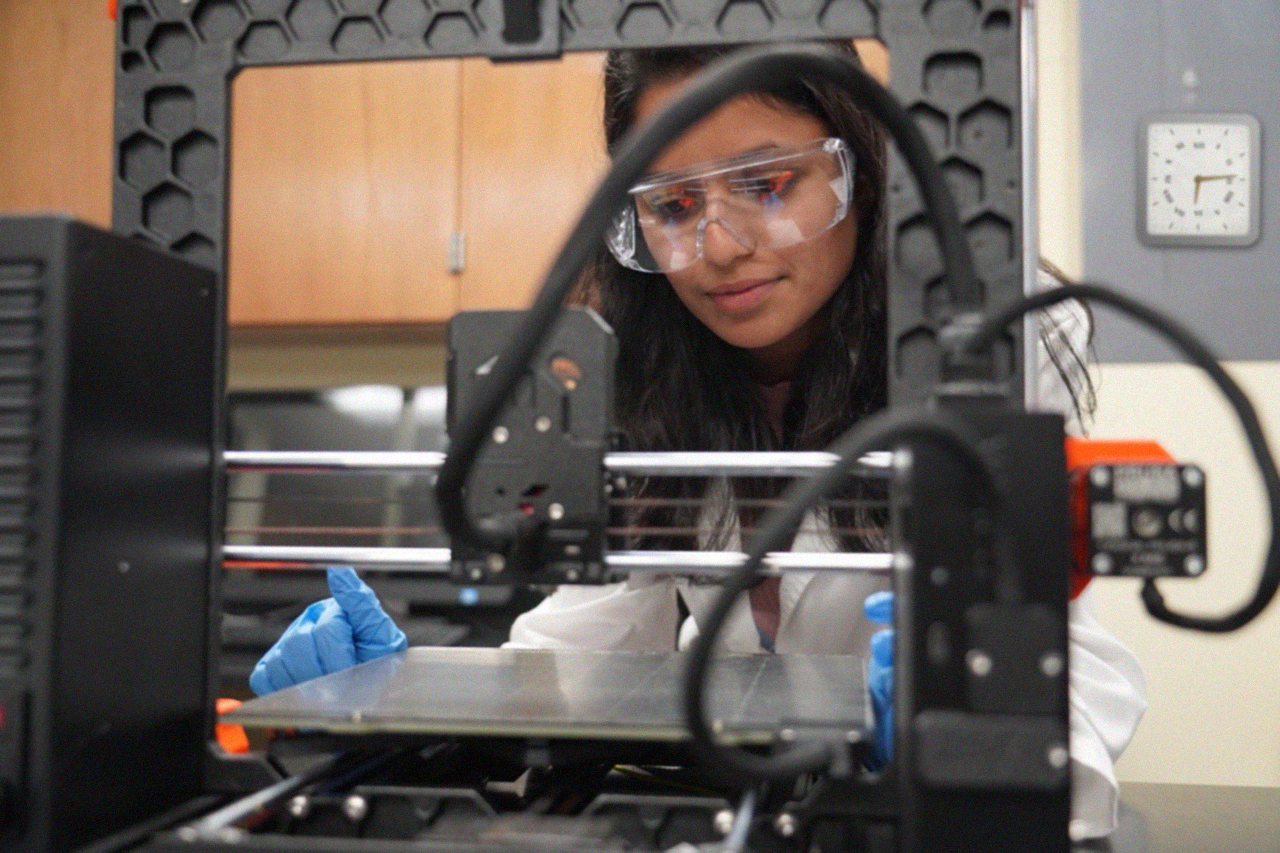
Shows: 6:14
